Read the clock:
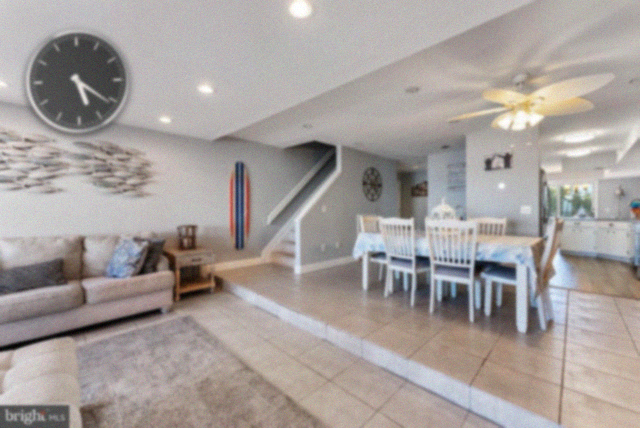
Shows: 5:21
